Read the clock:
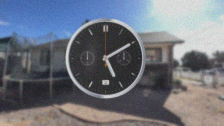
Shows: 5:10
